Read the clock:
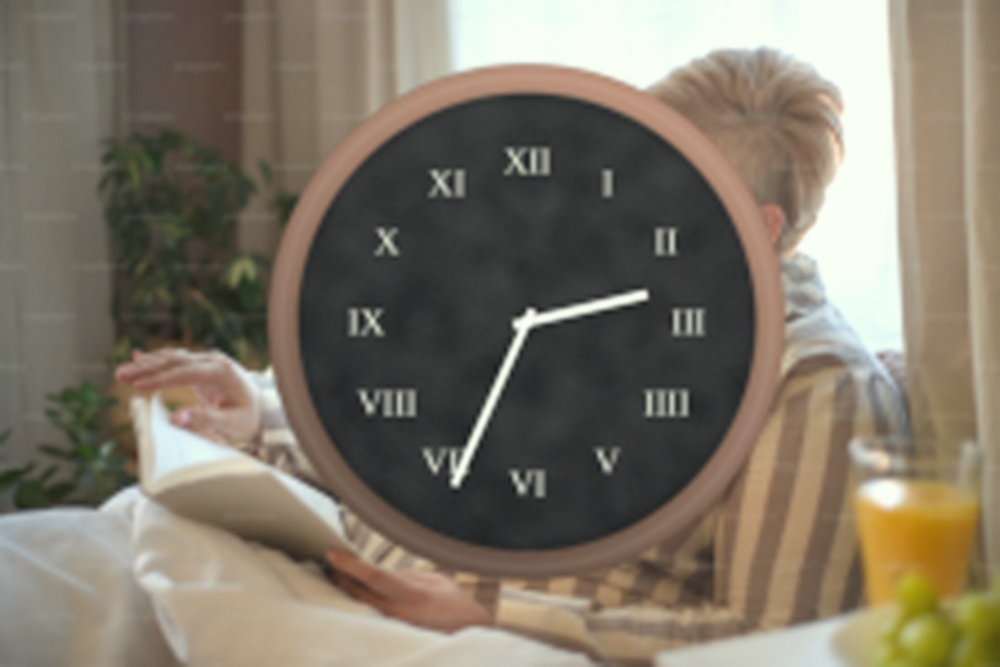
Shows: 2:34
